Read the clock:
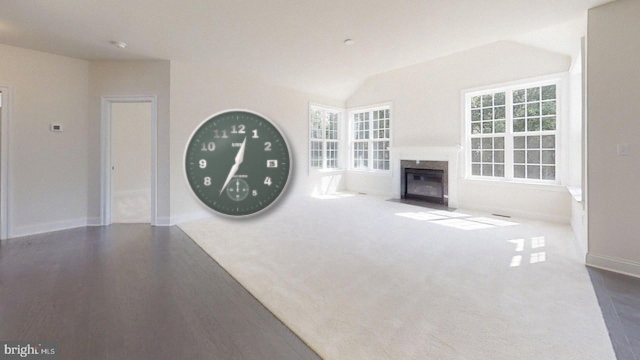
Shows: 12:35
